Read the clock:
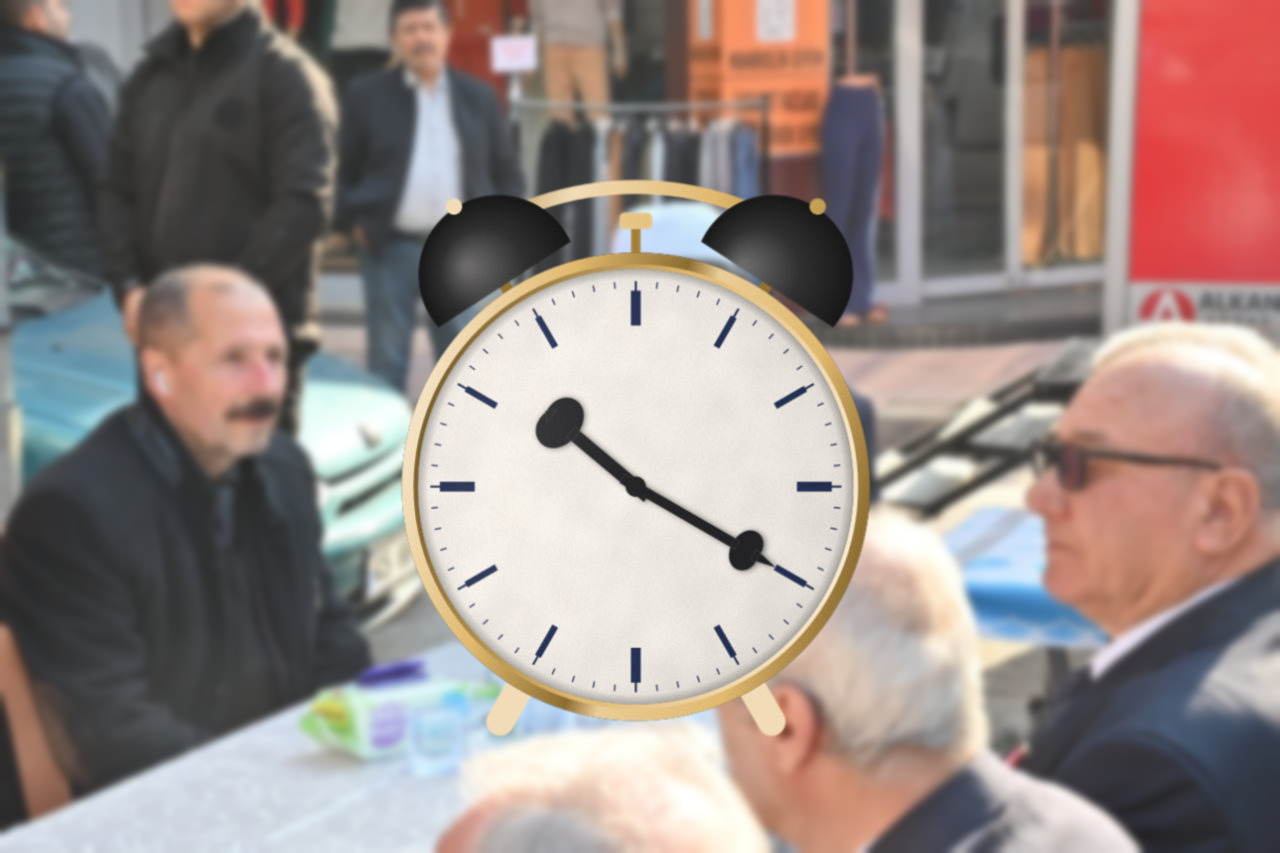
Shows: 10:20
